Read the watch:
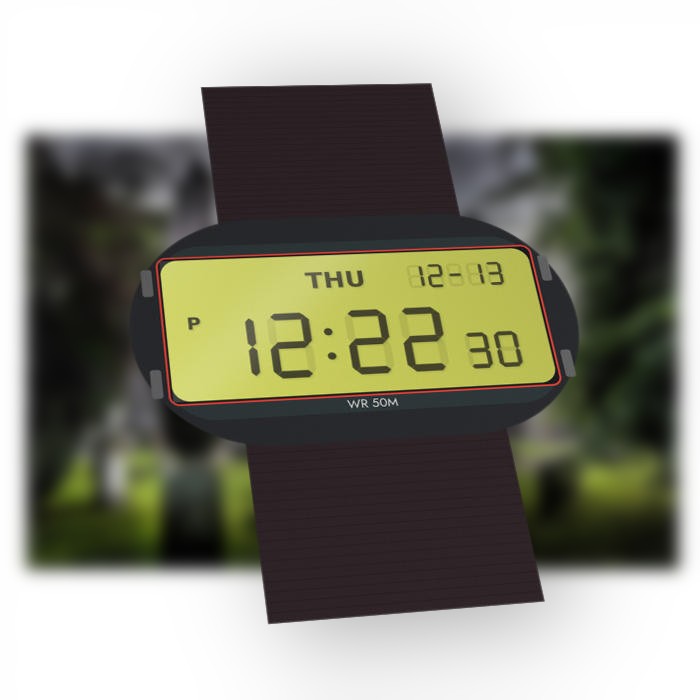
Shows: 12:22:30
